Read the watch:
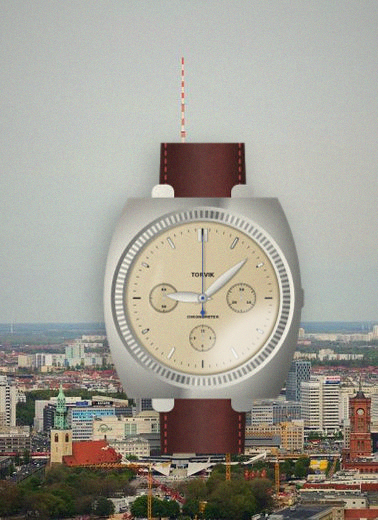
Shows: 9:08
